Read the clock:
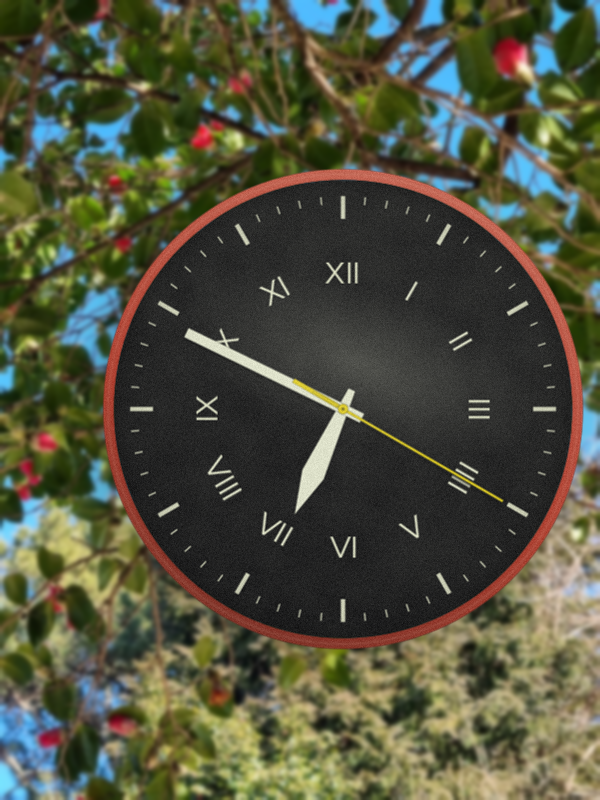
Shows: 6:49:20
